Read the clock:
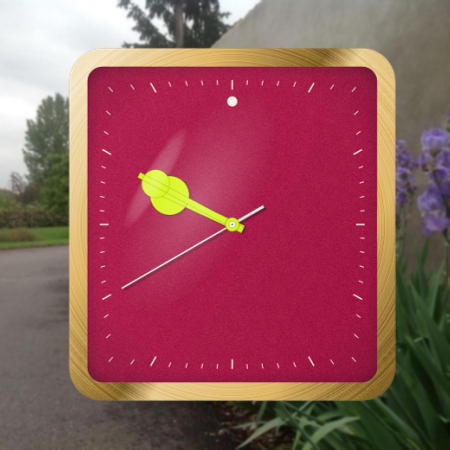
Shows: 9:49:40
